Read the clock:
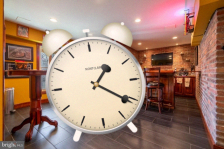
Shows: 1:21
